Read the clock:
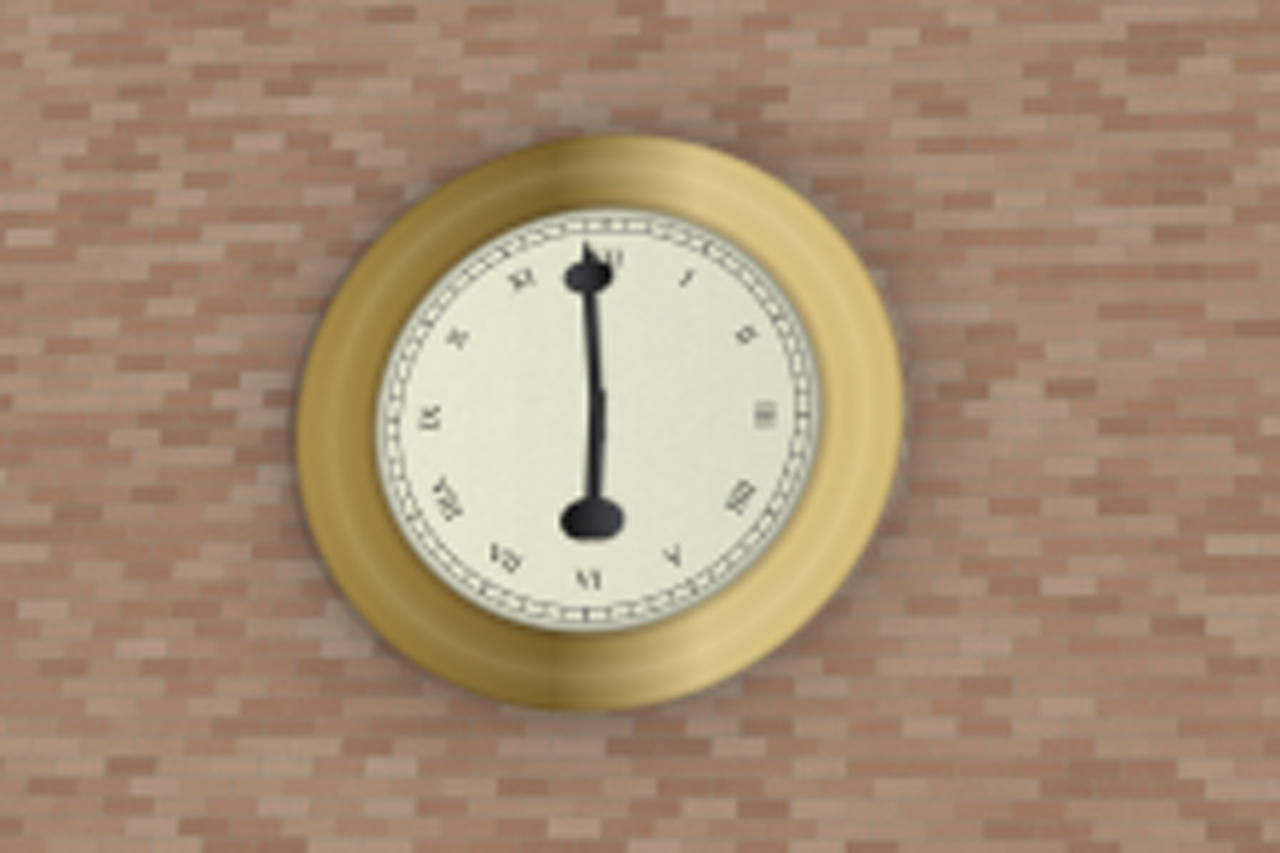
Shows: 5:59
